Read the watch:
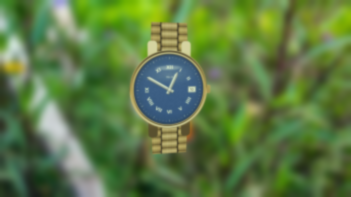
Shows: 12:50
